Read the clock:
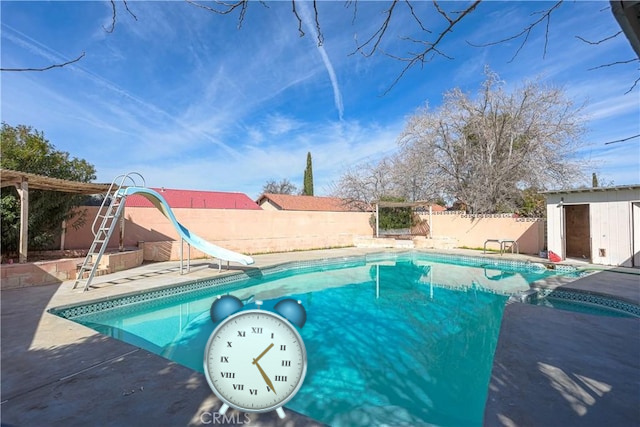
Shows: 1:24
